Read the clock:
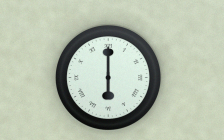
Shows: 6:00
